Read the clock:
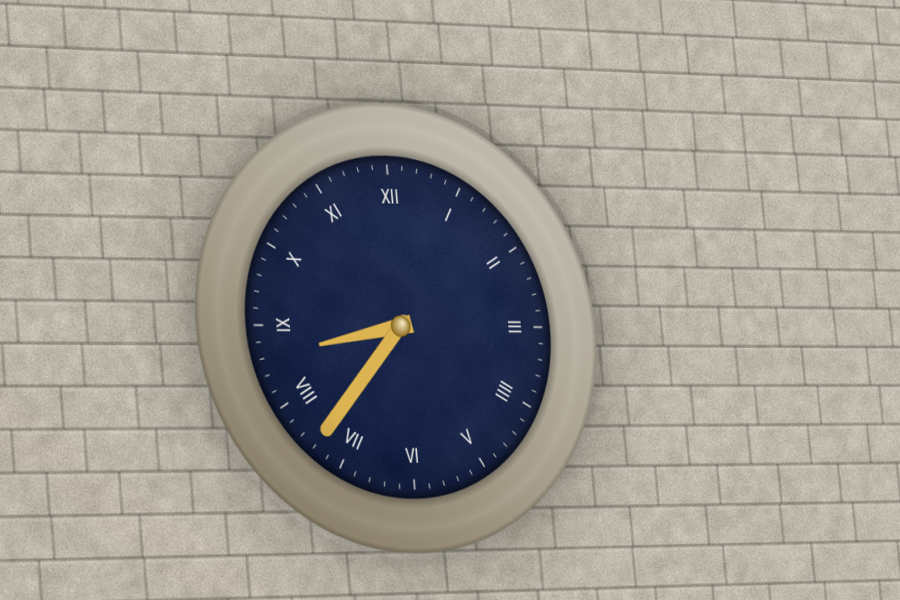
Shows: 8:37
